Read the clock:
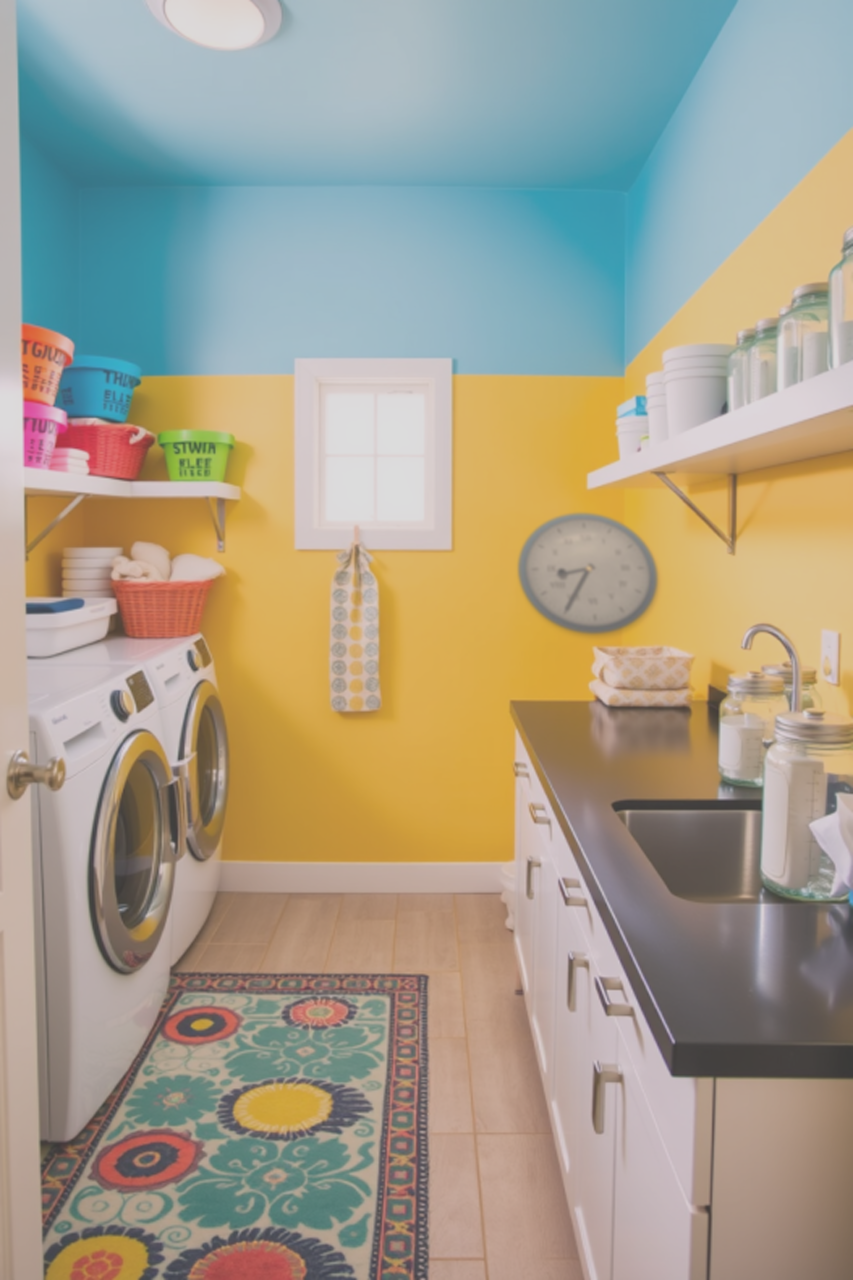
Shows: 8:35
